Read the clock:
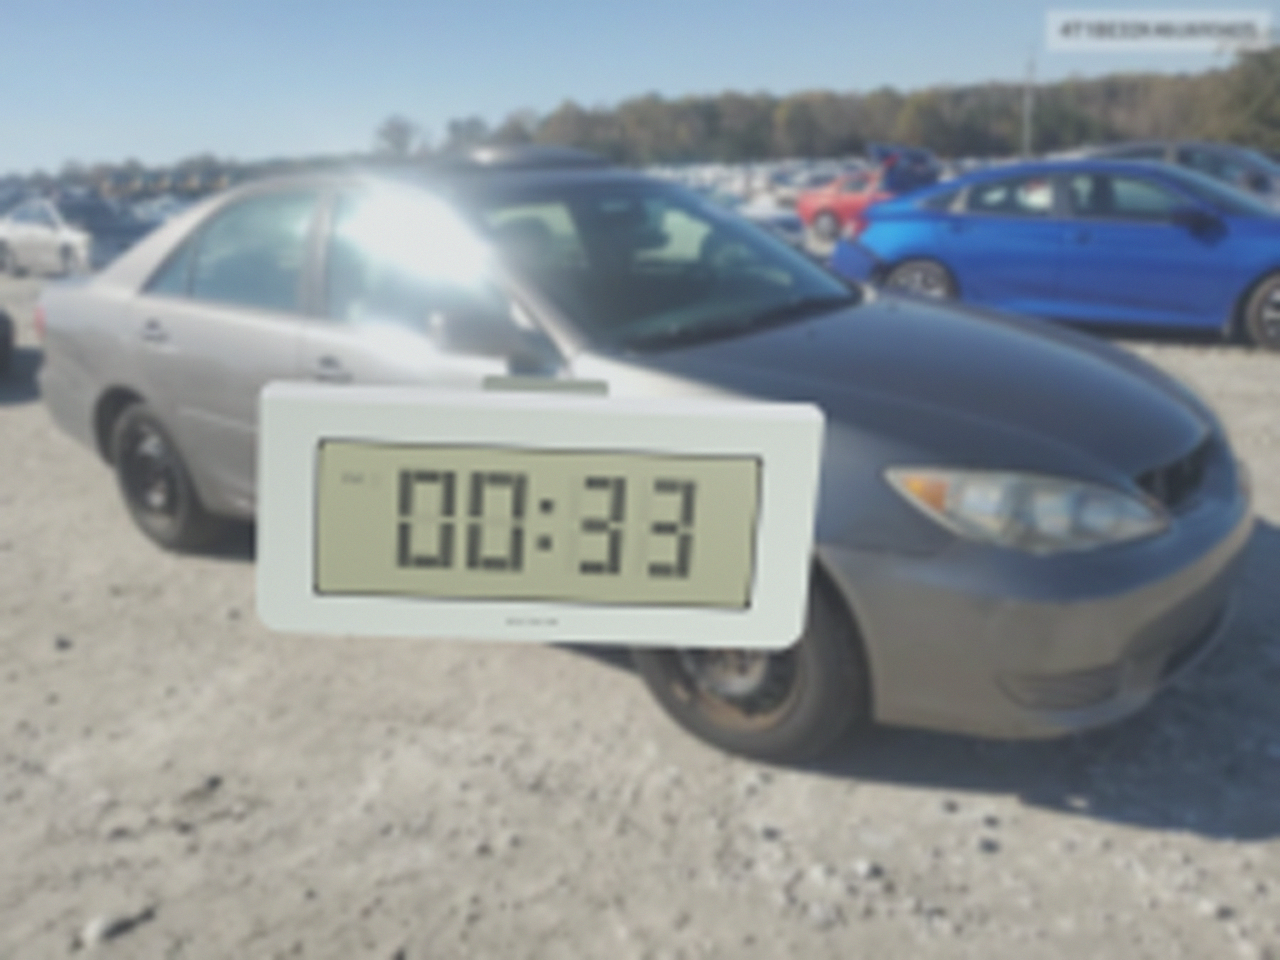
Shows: 0:33
